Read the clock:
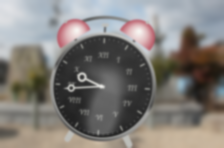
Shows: 9:44
